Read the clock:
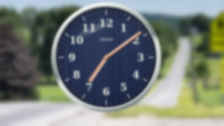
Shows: 7:09
